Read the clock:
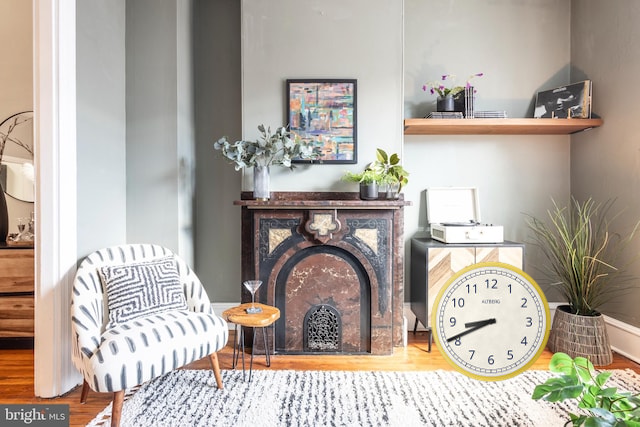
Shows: 8:41
